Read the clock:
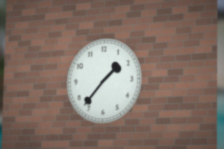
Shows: 1:37
